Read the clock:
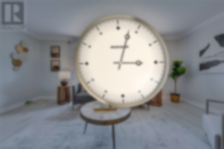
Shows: 3:03
